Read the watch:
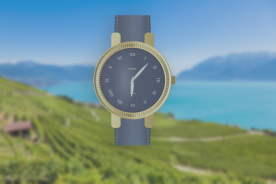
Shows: 6:07
